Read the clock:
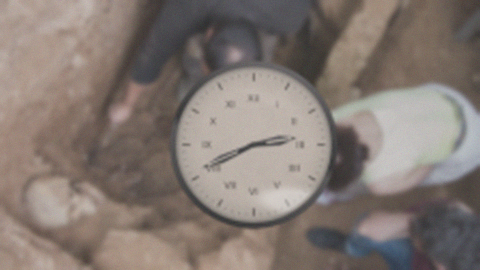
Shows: 2:41
